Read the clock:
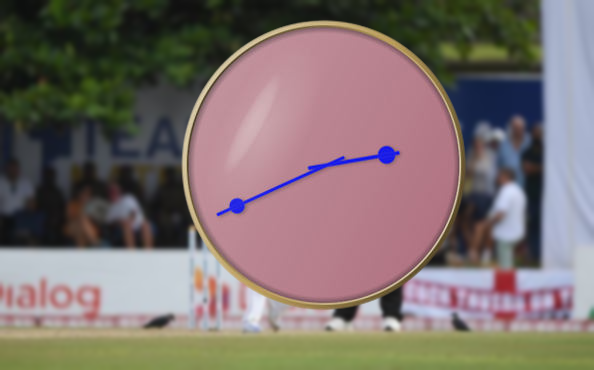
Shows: 2:41
